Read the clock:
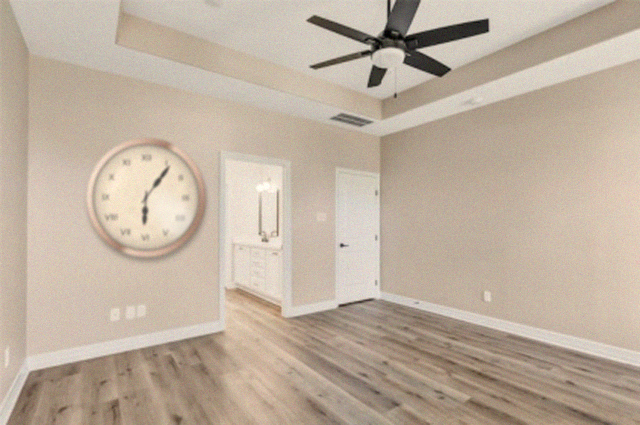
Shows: 6:06
